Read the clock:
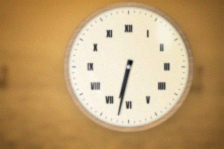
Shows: 6:32
